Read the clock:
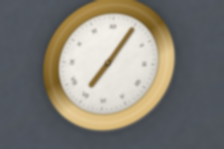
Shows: 7:05
